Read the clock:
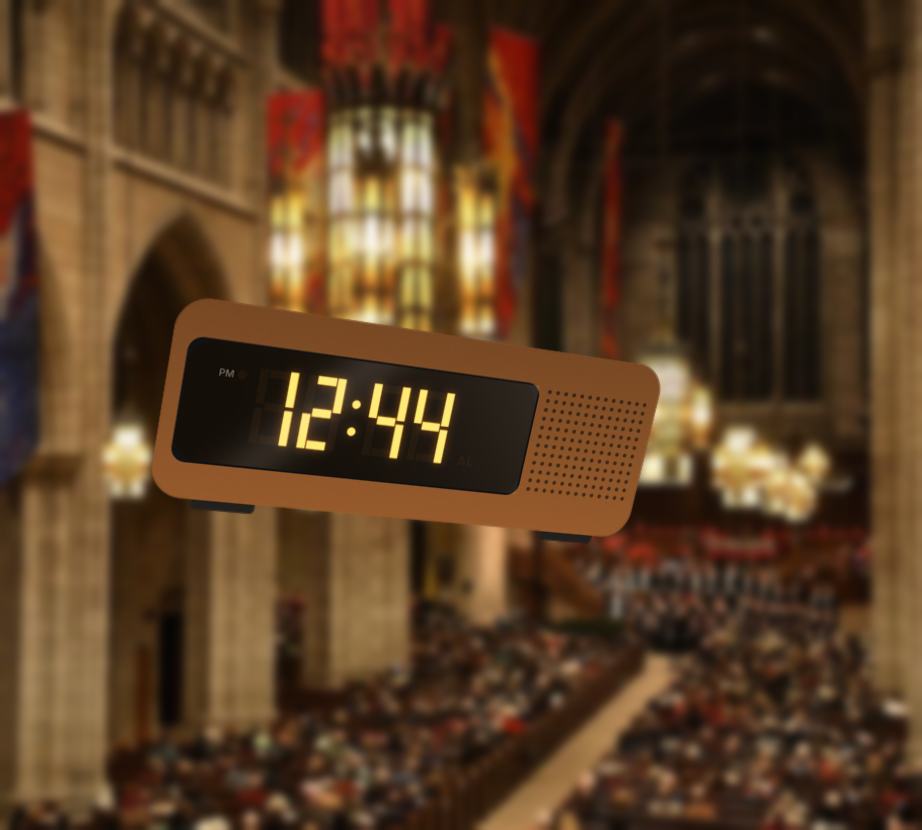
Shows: 12:44
